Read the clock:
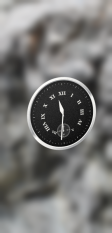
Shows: 11:31
